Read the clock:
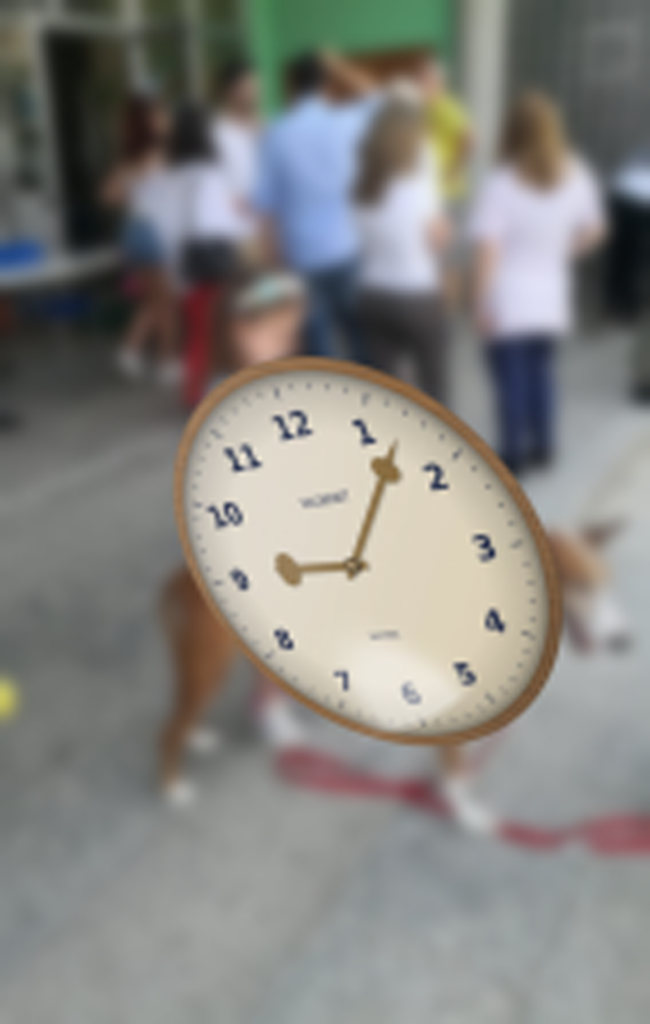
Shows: 9:07
